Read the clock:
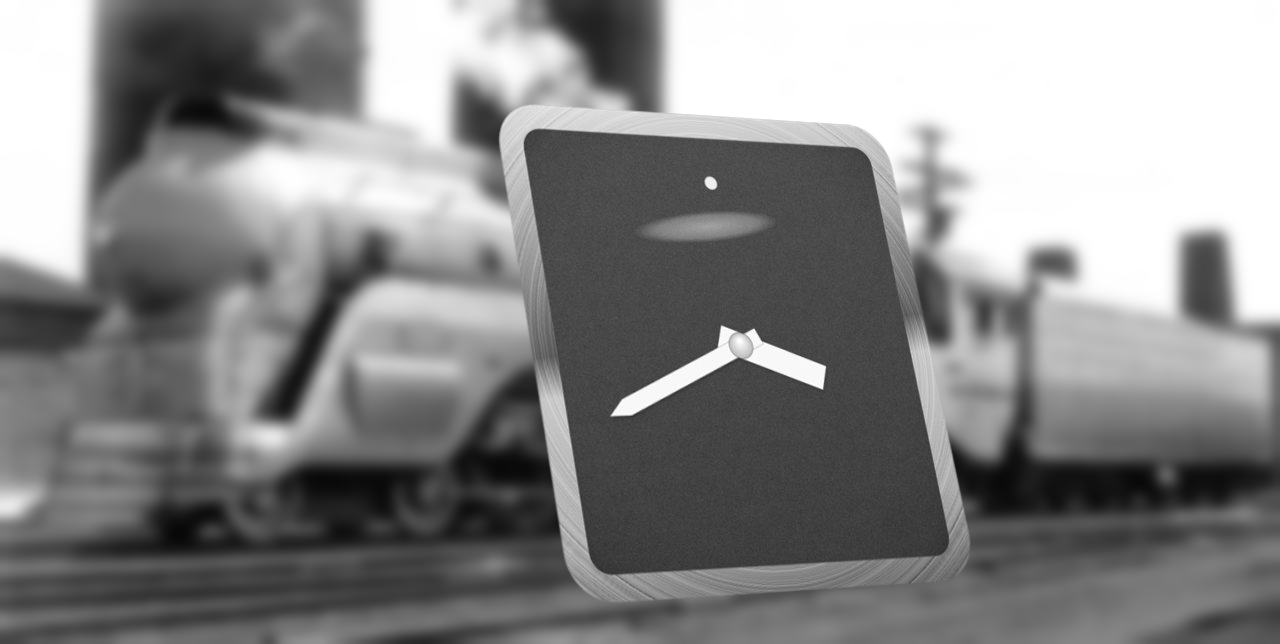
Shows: 3:41
